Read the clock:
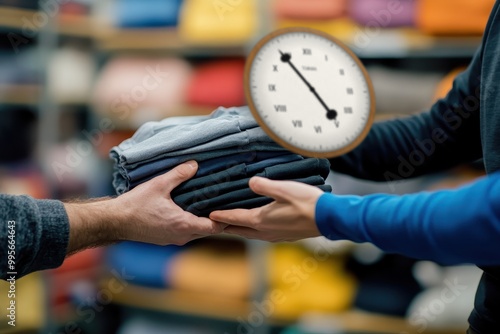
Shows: 4:54
